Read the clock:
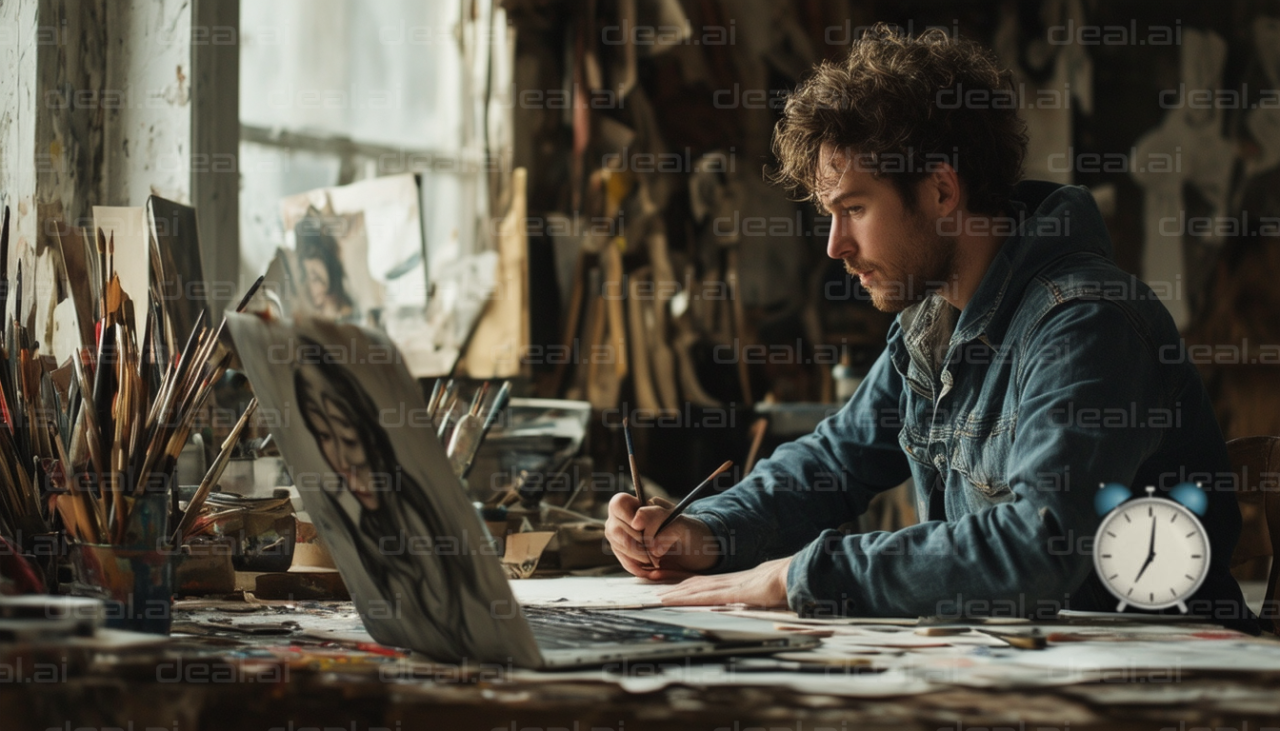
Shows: 7:01
